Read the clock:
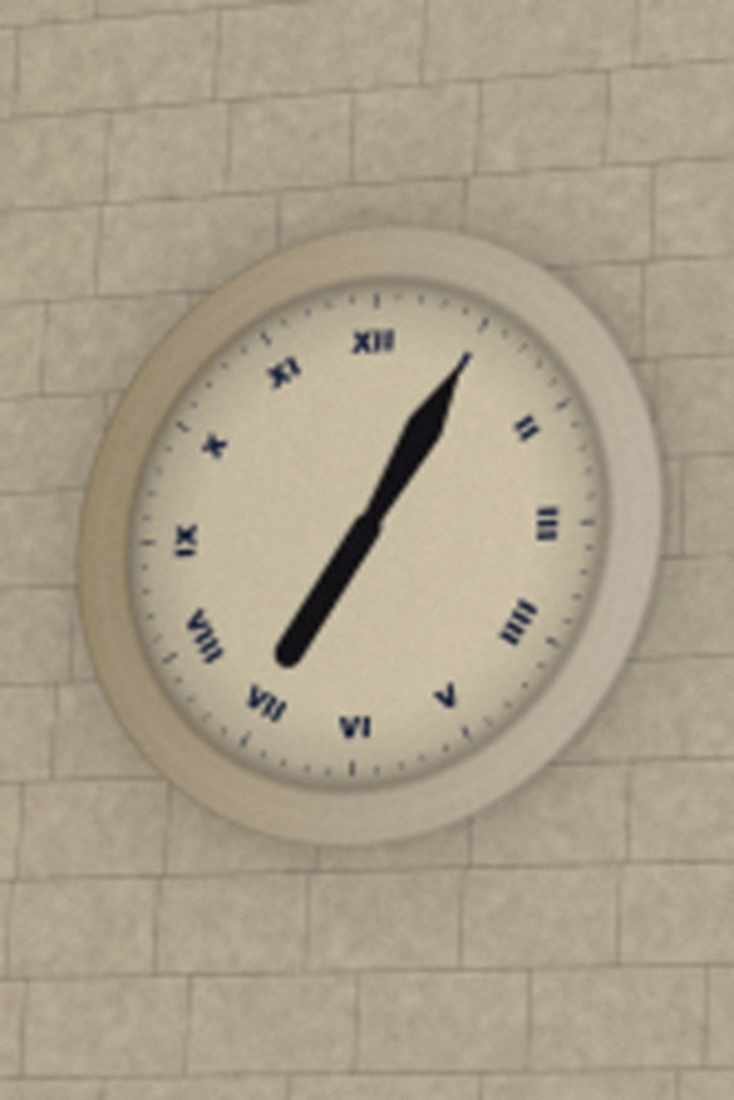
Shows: 7:05
